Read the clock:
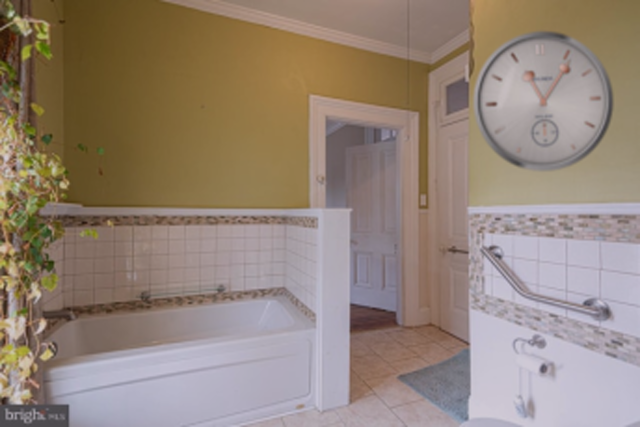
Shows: 11:06
